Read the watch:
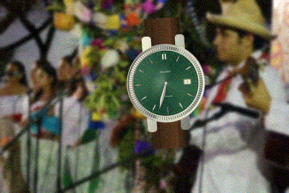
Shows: 6:33
